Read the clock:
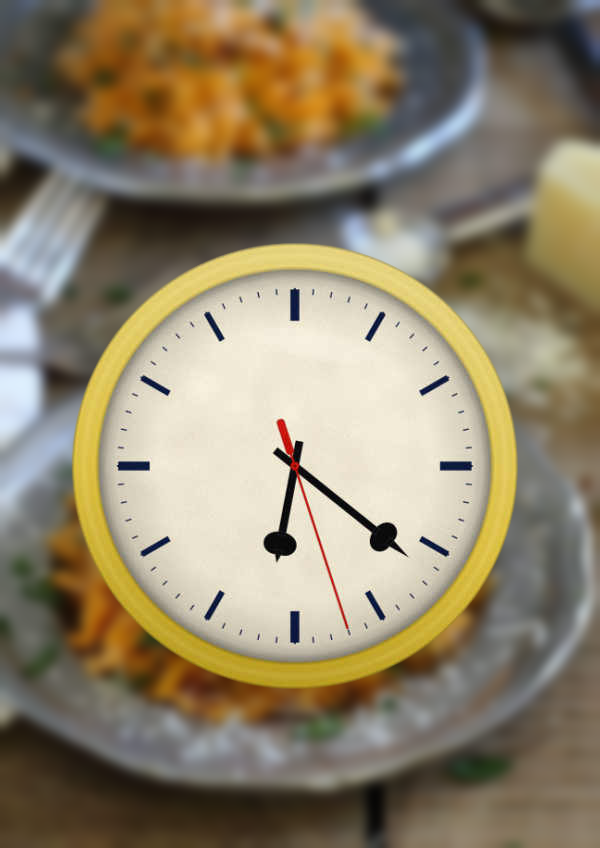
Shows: 6:21:27
